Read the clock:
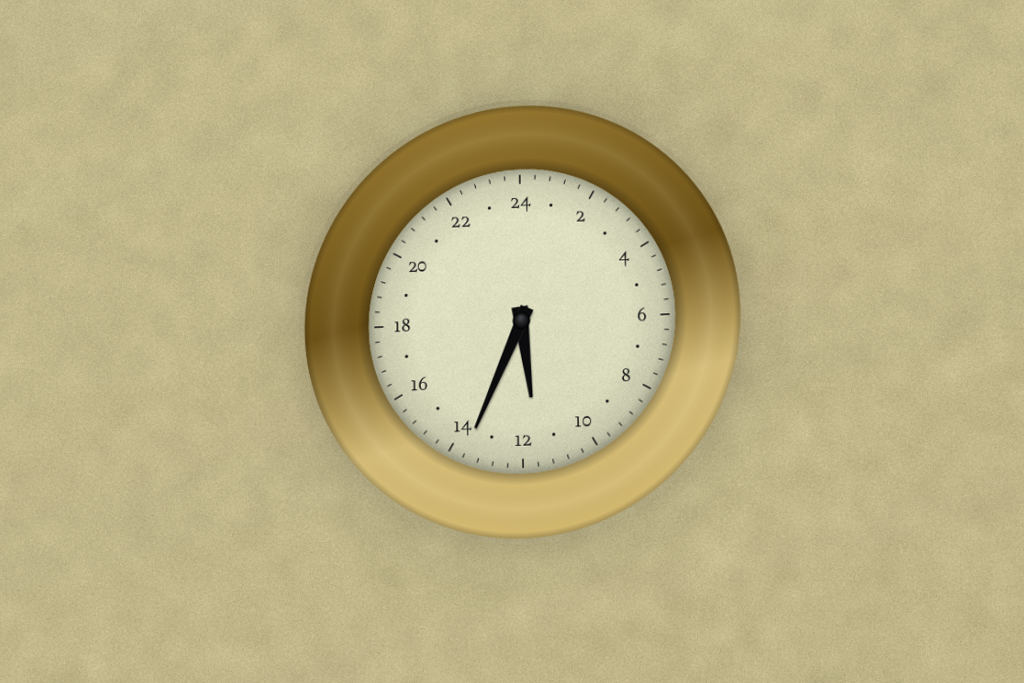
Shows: 11:34
